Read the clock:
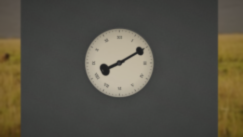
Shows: 8:10
